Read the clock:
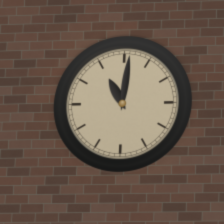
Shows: 11:01
